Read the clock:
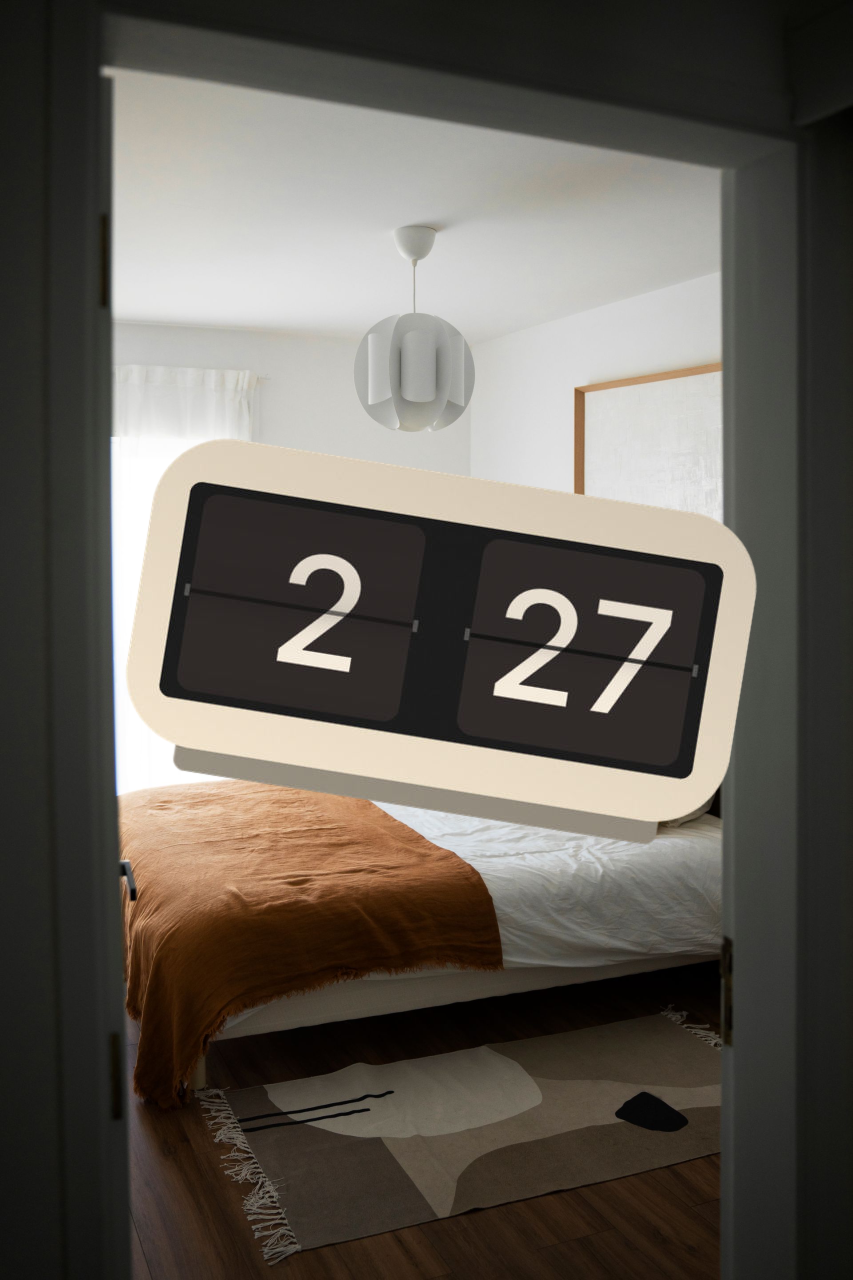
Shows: 2:27
